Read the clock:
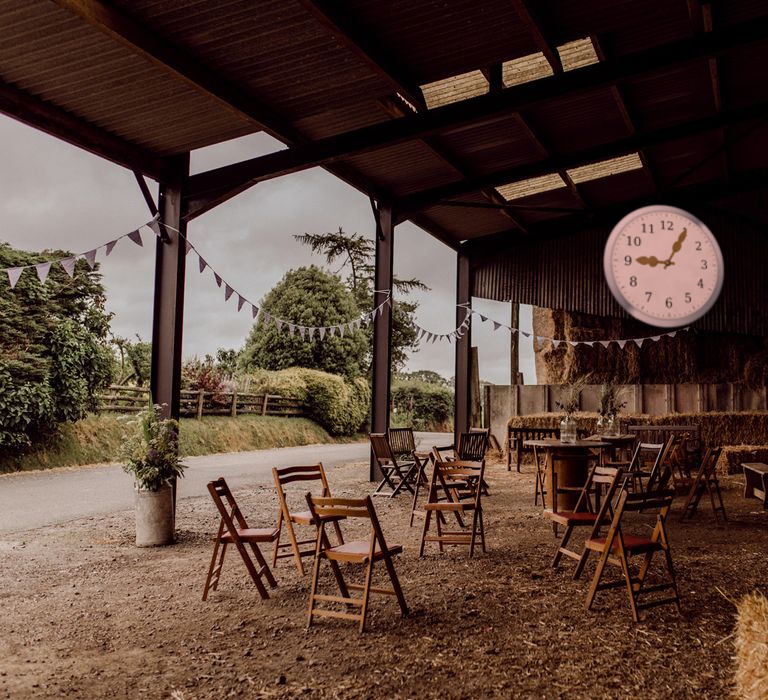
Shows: 9:05
